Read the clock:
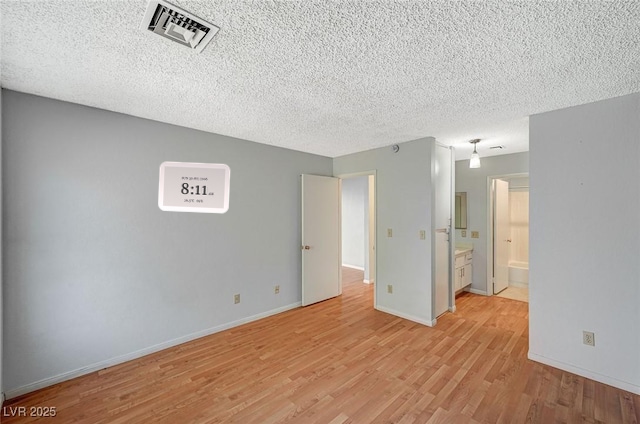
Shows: 8:11
